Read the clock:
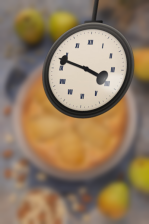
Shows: 3:48
